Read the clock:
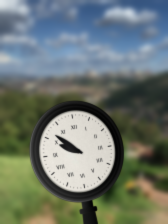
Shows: 9:52
